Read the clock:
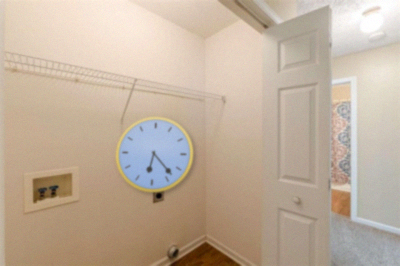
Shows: 6:23
